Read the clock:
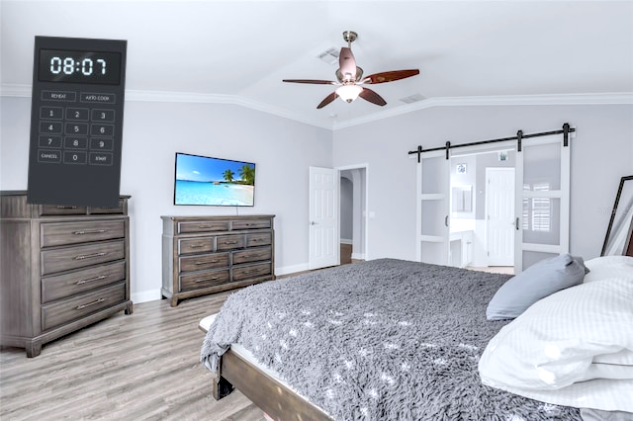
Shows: 8:07
